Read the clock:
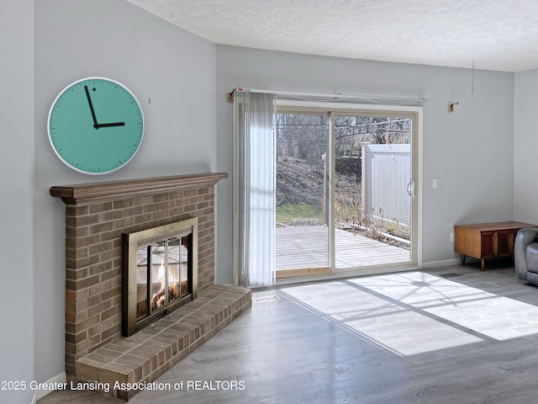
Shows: 2:58
